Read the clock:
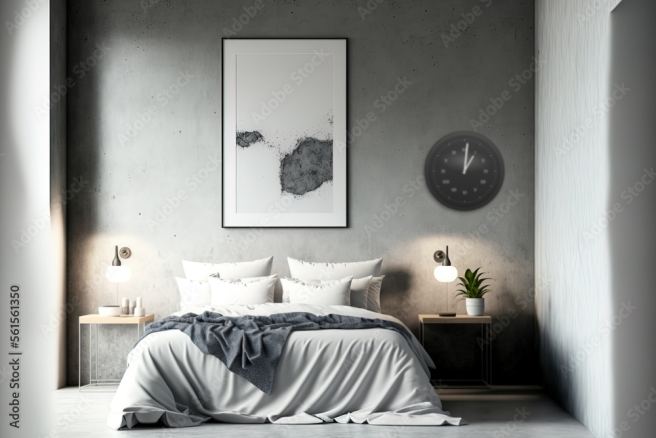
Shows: 1:01
